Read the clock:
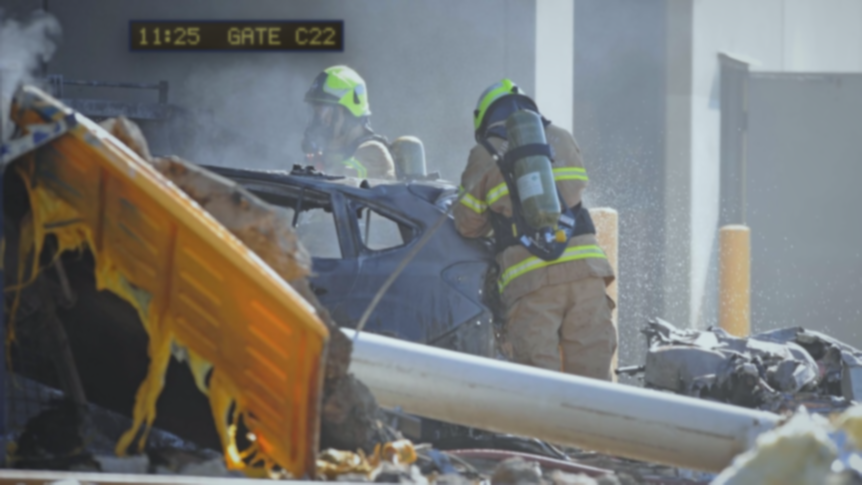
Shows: 11:25
